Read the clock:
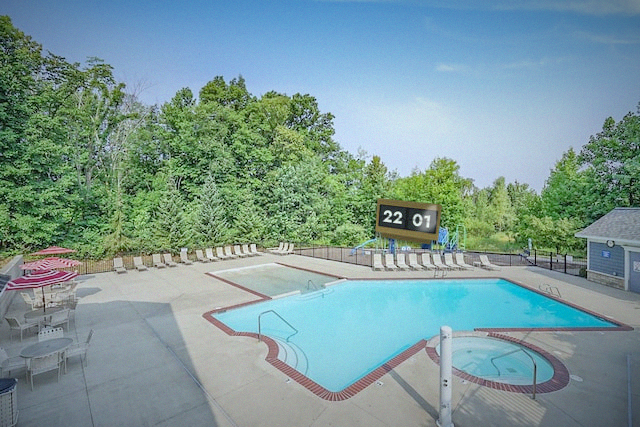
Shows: 22:01
